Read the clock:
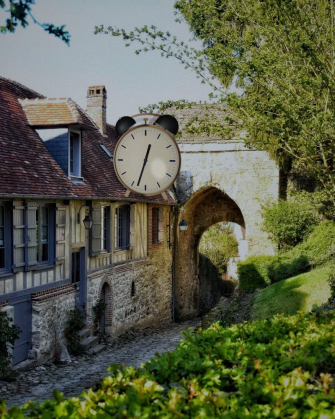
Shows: 12:33
